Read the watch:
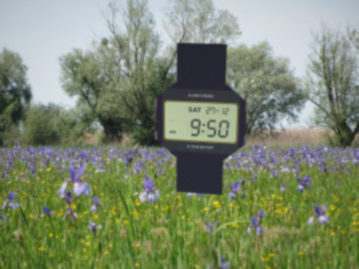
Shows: 9:50
